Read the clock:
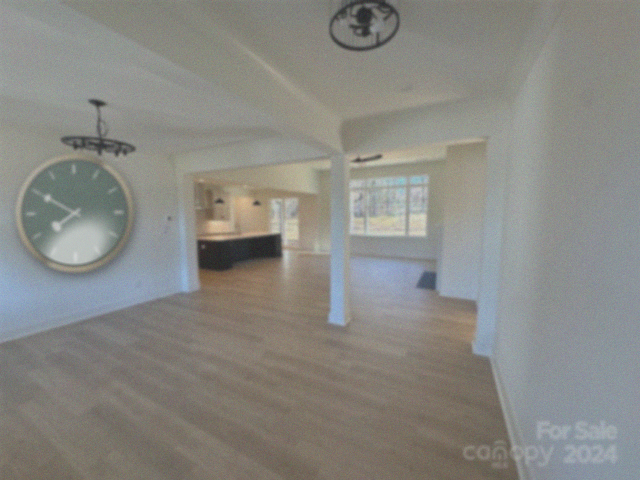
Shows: 7:50
